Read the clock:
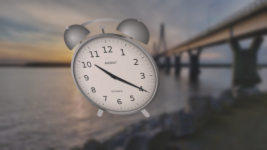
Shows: 10:20
